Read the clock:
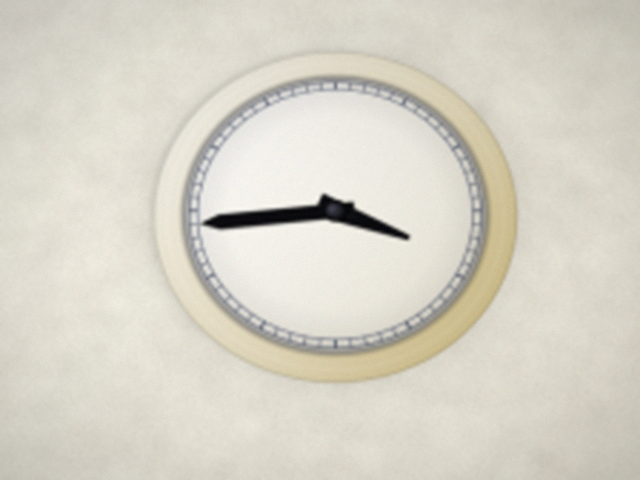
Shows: 3:44
